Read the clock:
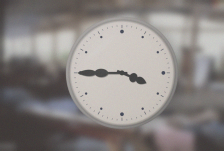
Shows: 3:45
